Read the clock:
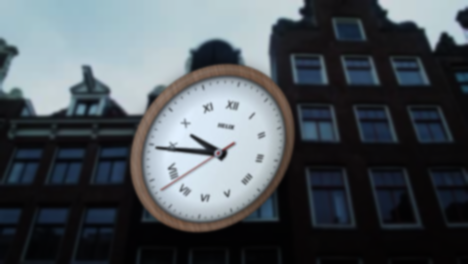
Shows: 9:44:38
